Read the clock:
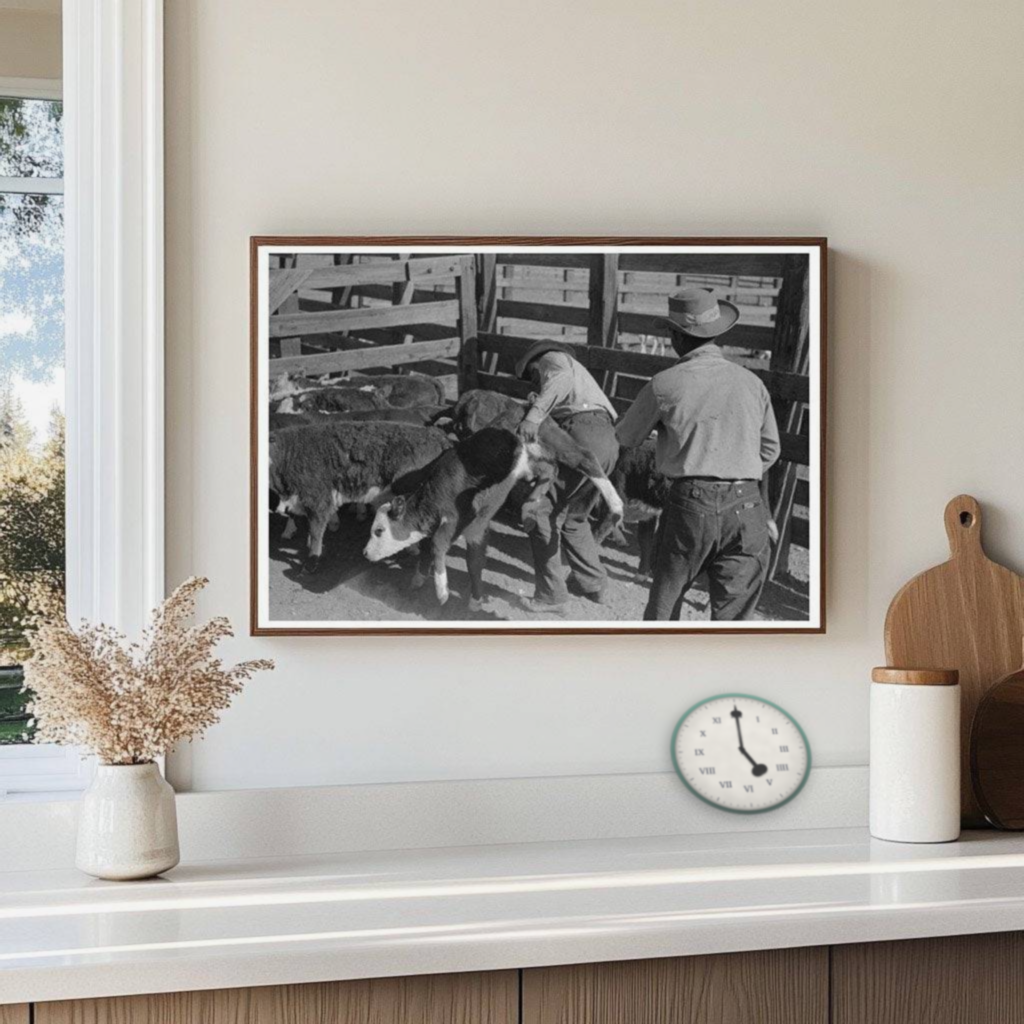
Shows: 5:00
